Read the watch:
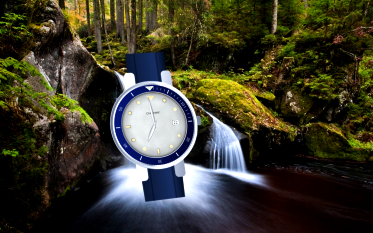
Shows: 6:59
